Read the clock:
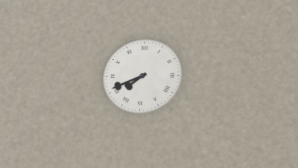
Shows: 7:41
